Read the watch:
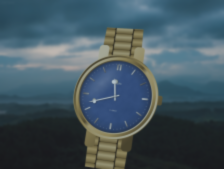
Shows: 11:42
